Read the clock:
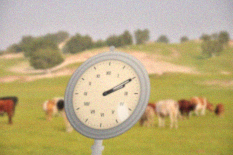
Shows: 2:10
